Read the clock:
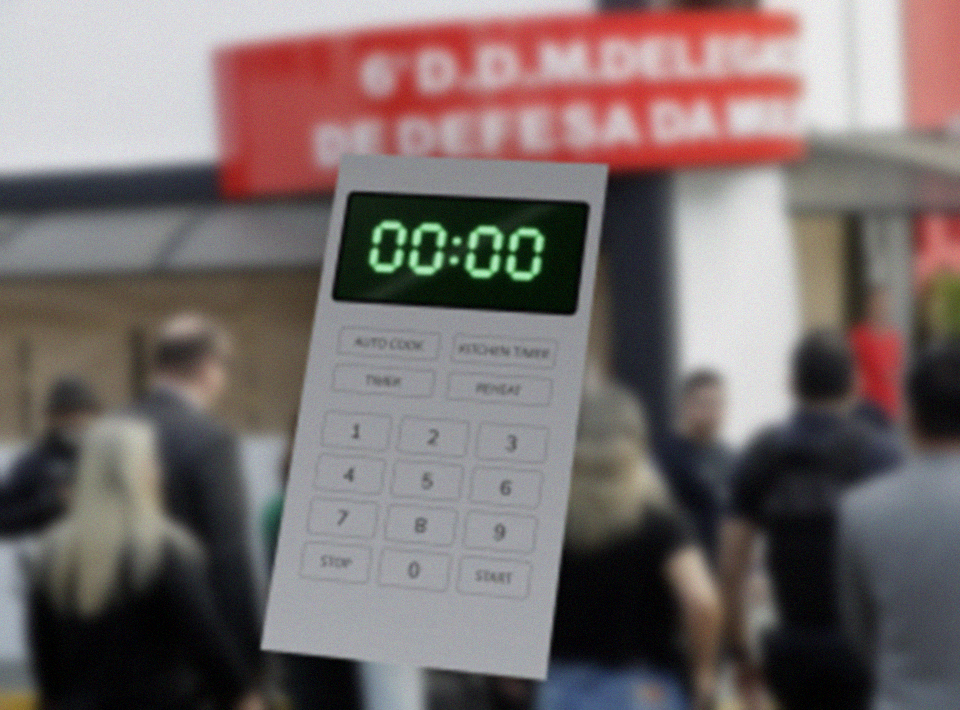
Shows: 0:00
